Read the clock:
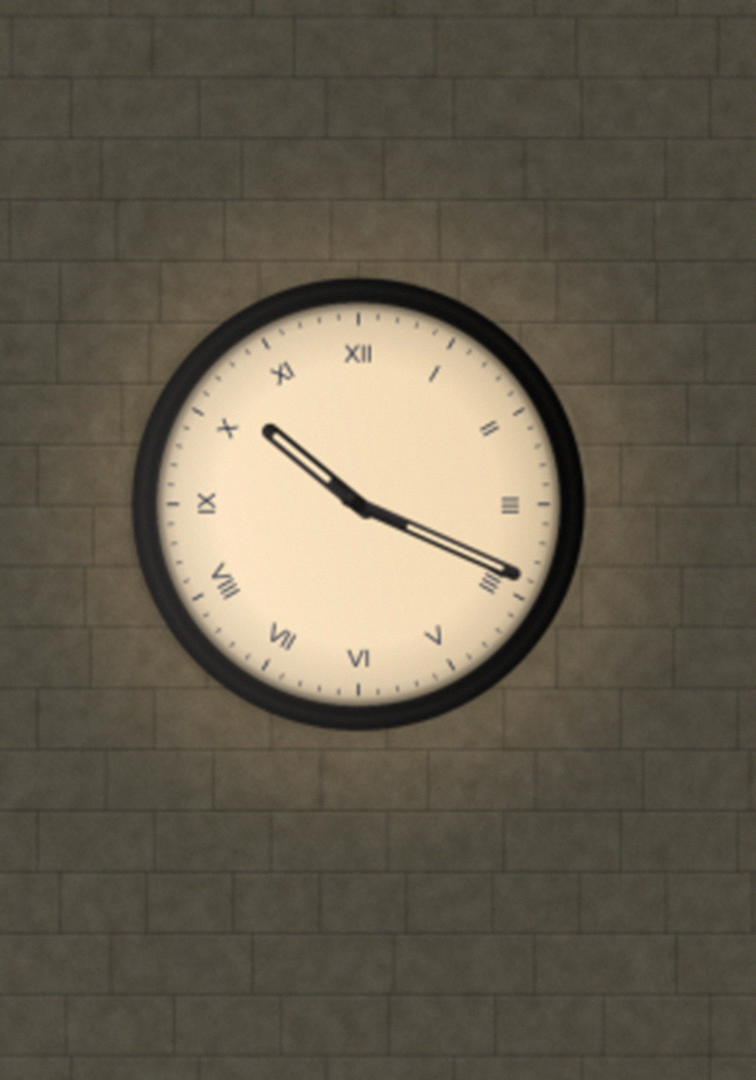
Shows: 10:19
